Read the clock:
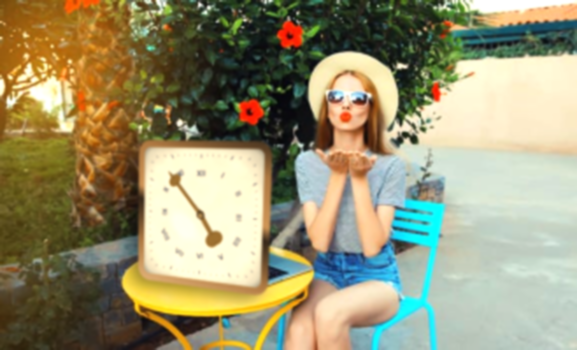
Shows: 4:53
